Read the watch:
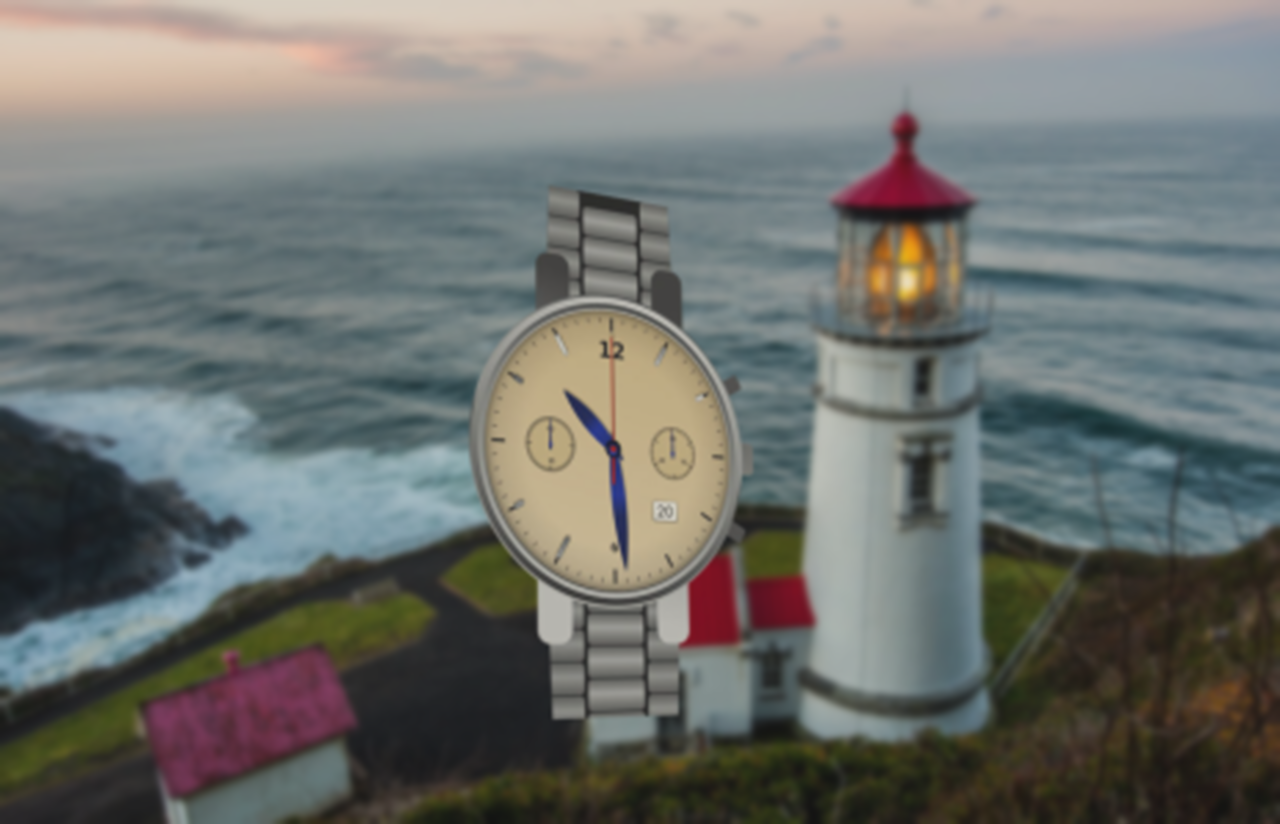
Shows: 10:29
